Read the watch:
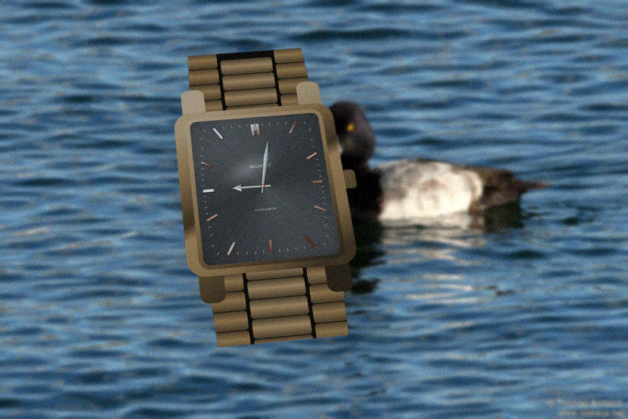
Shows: 9:02
